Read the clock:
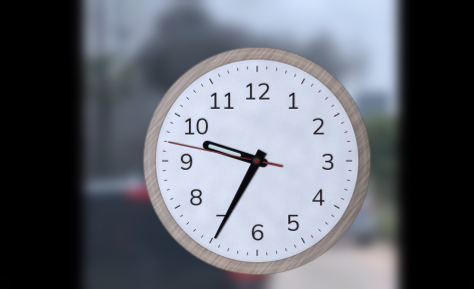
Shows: 9:34:47
